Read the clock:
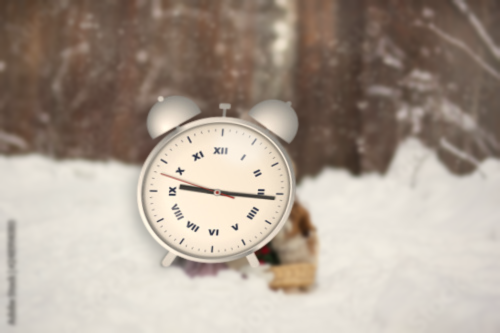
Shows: 9:15:48
